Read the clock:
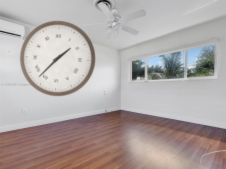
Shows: 1:37
